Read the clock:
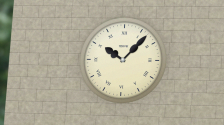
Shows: 10:07
